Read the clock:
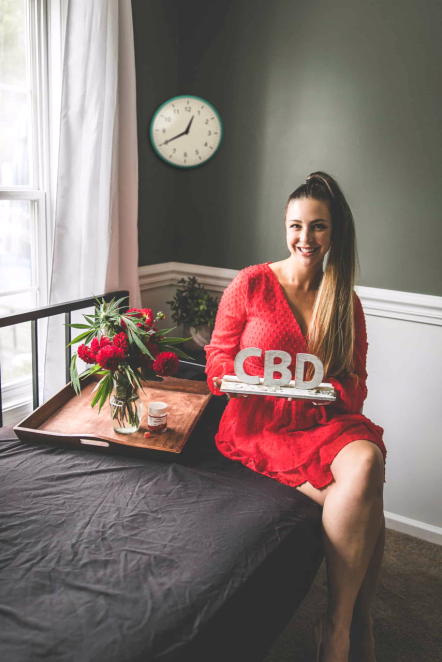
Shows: 12:40
